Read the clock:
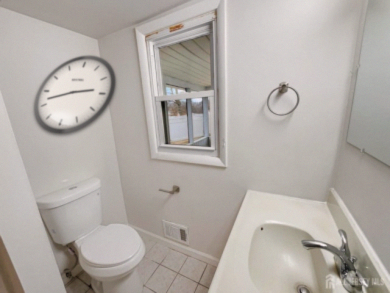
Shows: 2:42
